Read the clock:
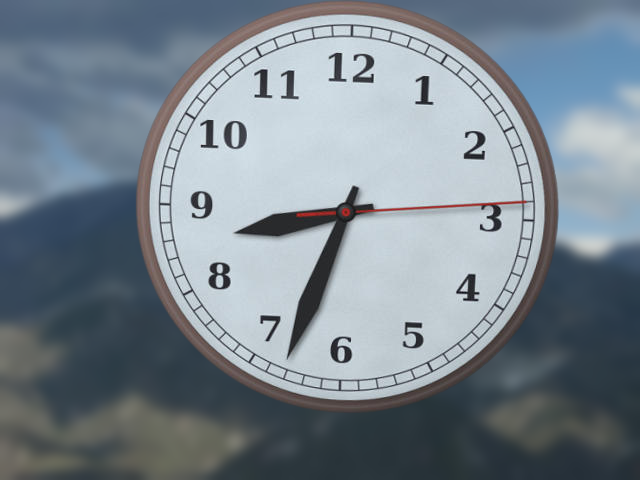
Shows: 8:33:14
